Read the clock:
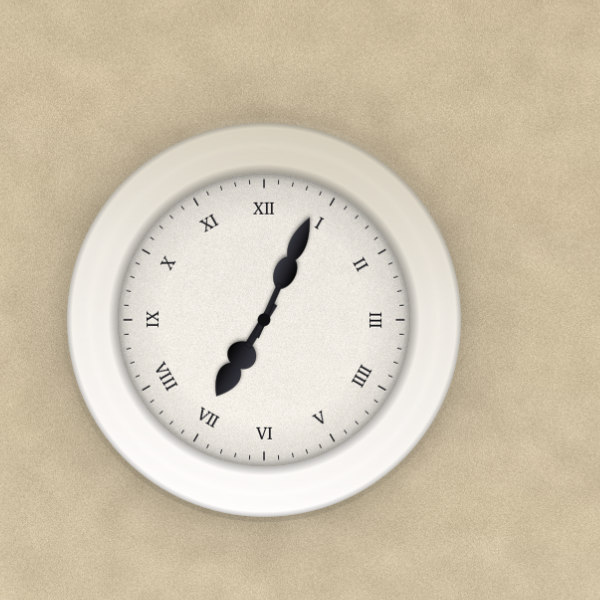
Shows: 7:04
